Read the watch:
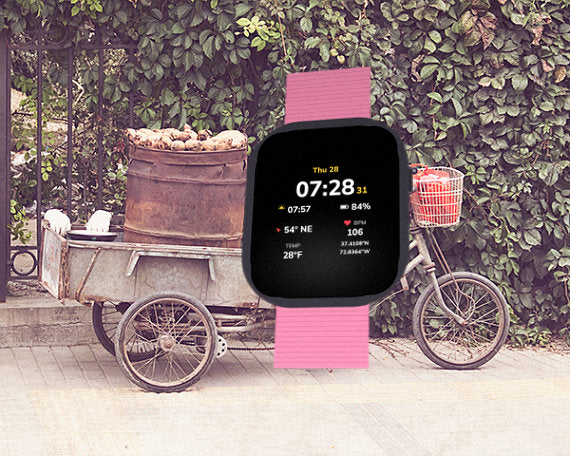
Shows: 7:28:31
